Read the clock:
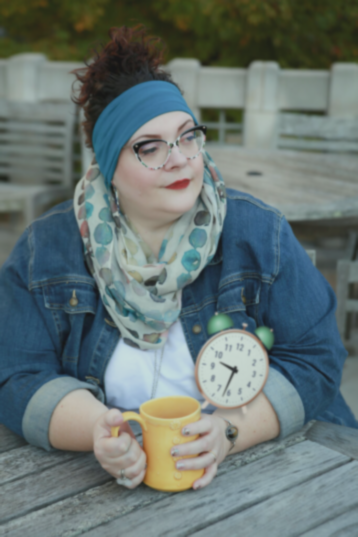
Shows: 9:32
